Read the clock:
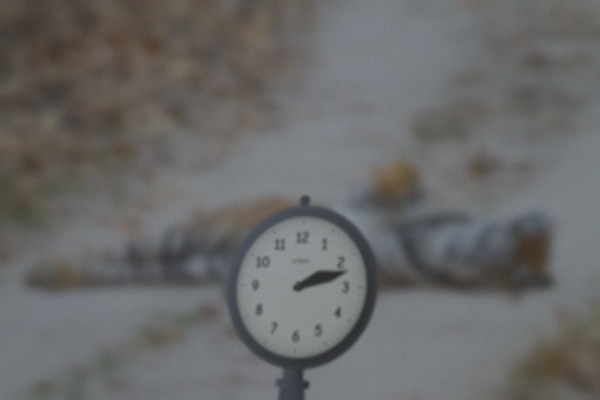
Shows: 2:12
